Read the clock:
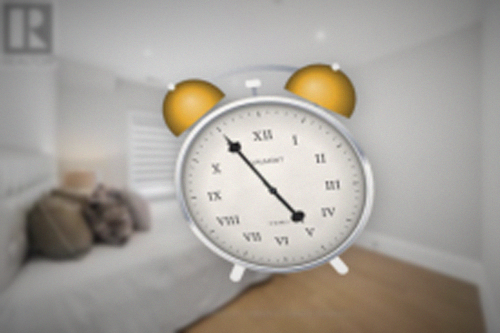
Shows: 4:55
